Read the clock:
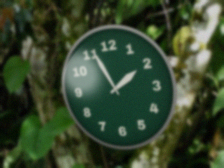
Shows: 1:56
